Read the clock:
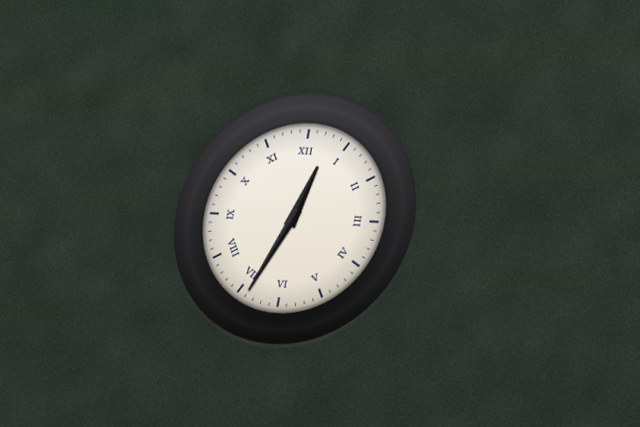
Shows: 12:34
